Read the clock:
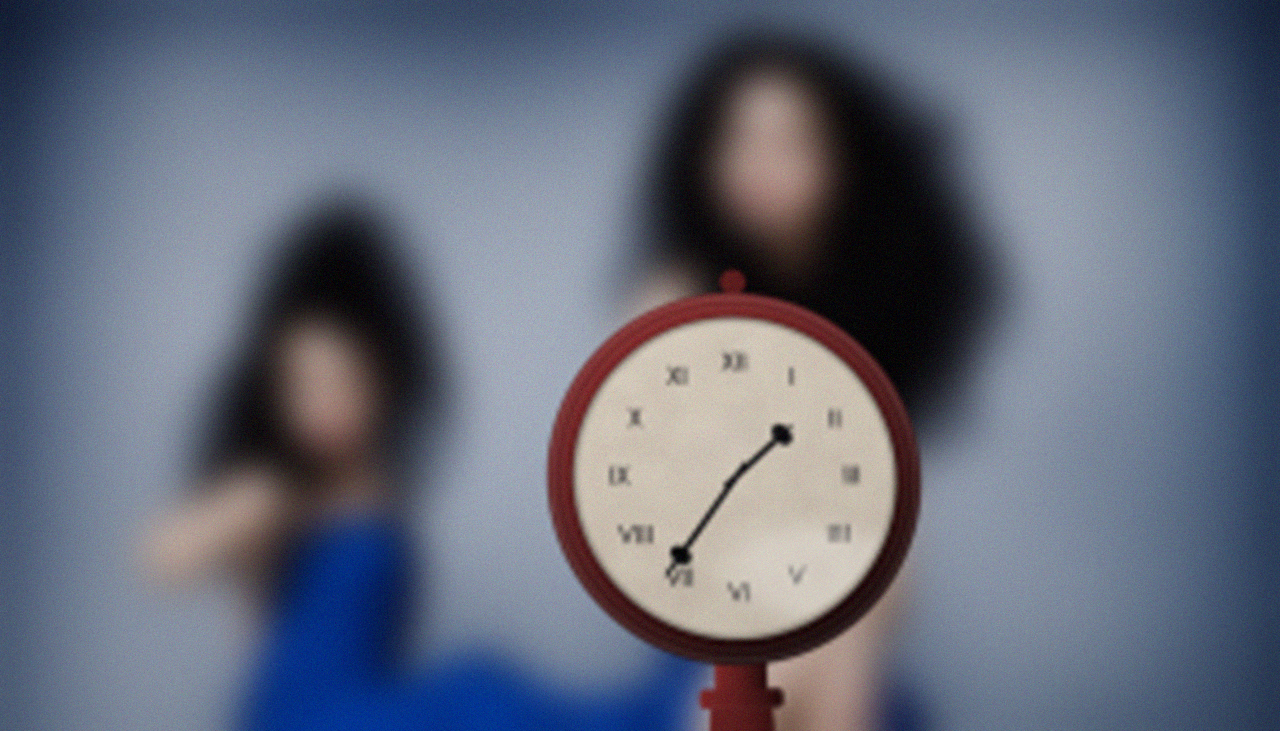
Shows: 1:36
